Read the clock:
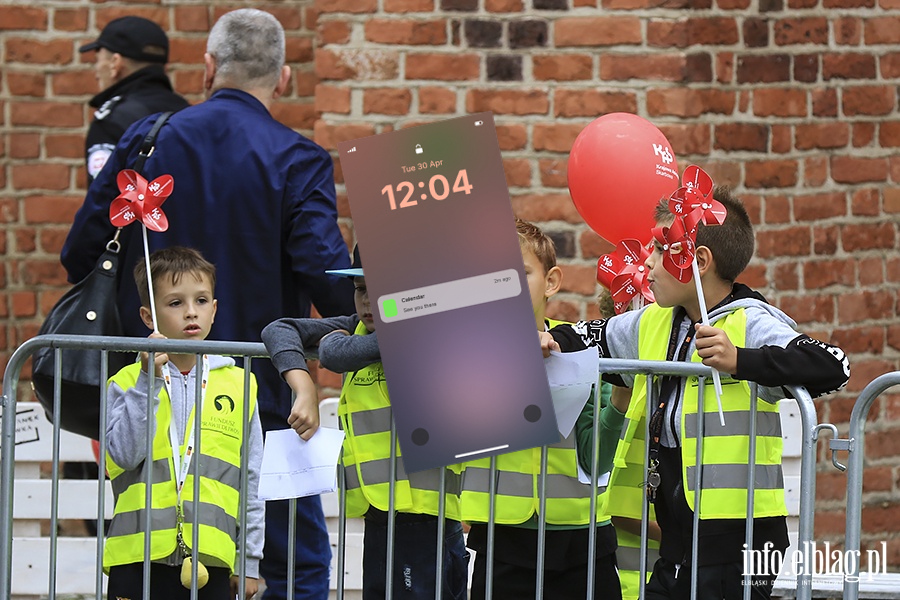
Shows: 12:04
